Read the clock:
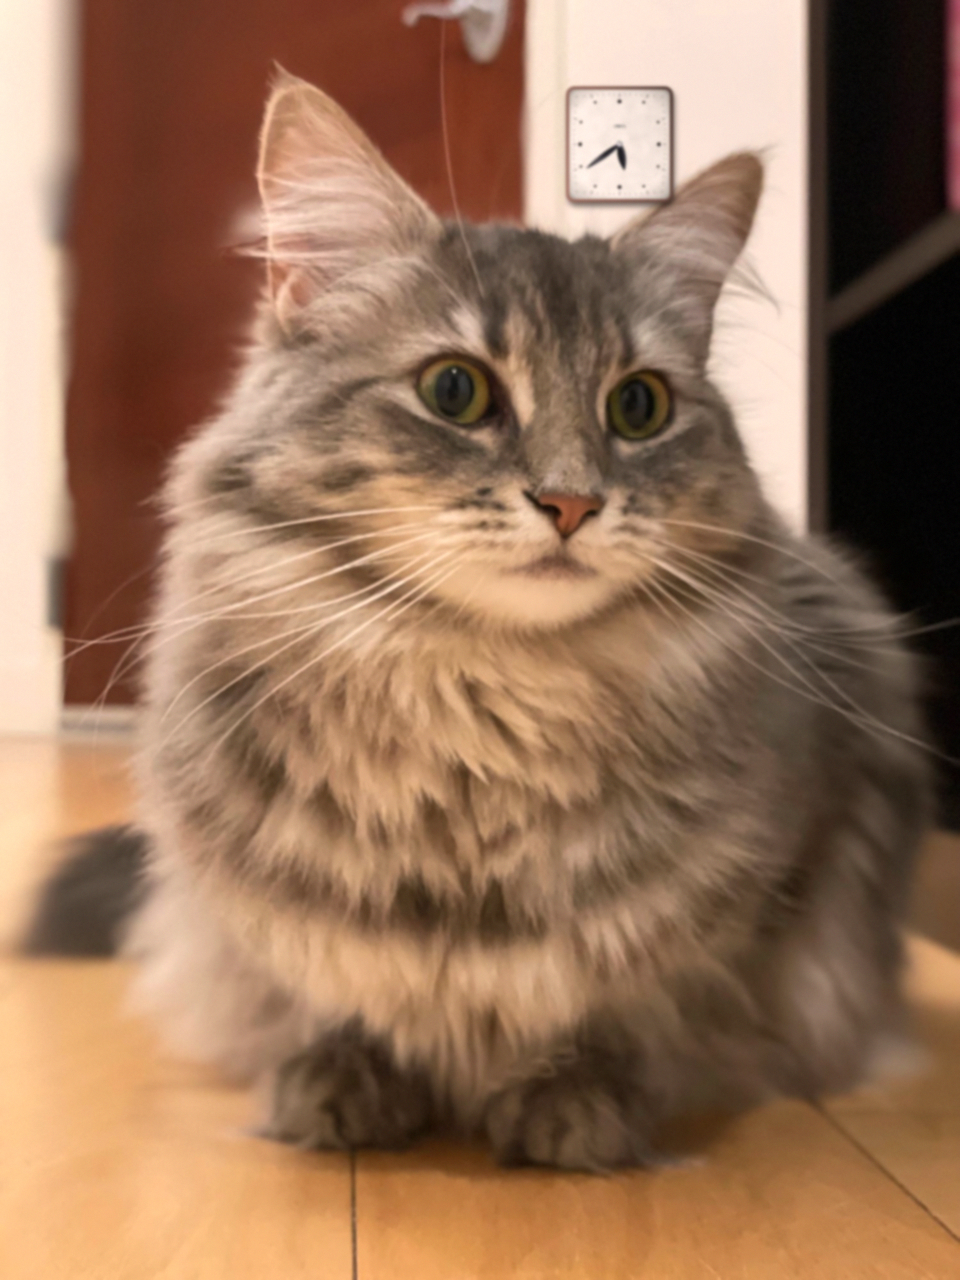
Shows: 5:39
